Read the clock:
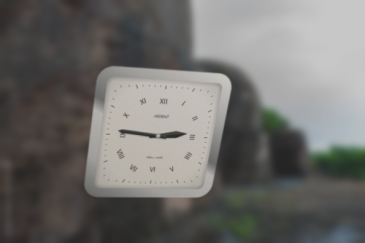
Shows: 2:46
